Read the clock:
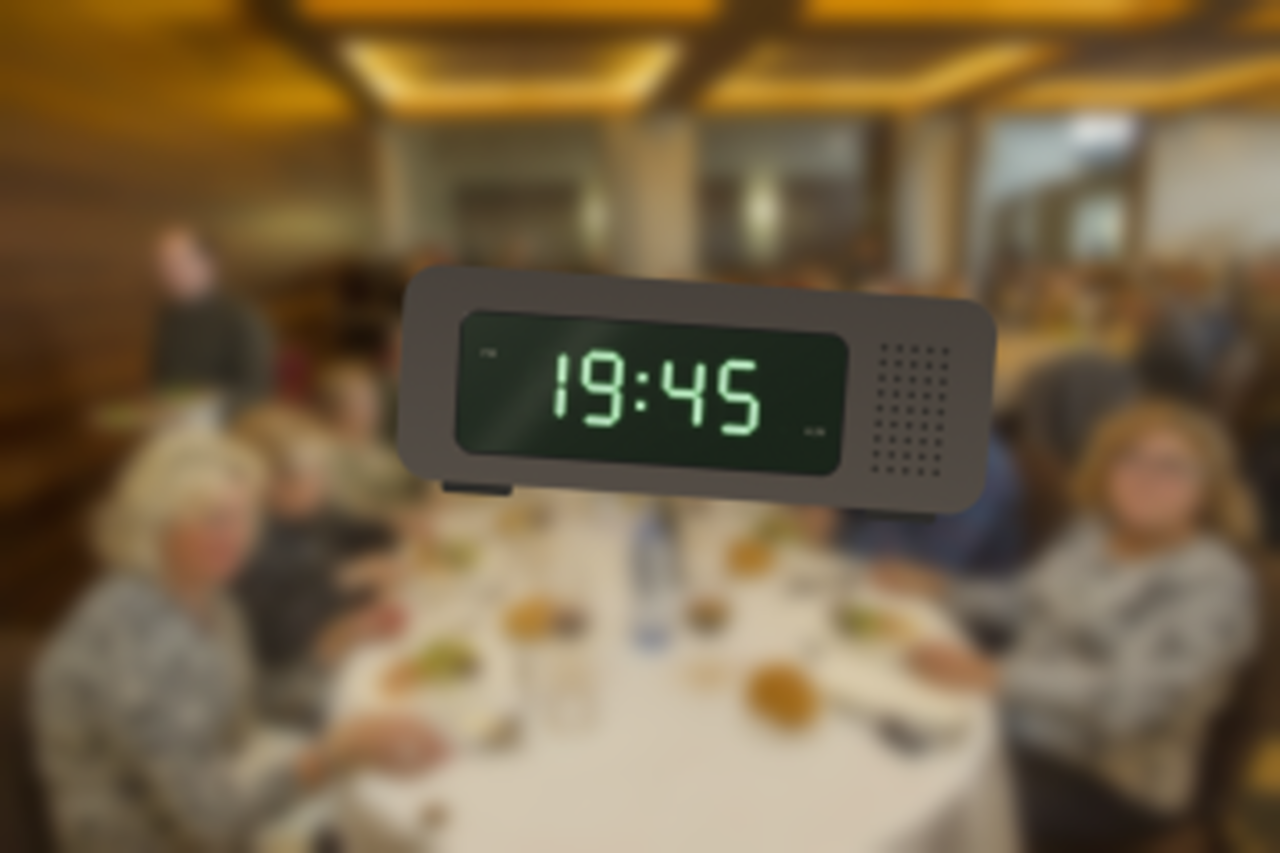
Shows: 19:45
